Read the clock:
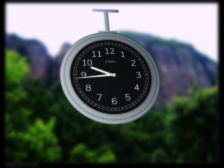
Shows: 9:44
